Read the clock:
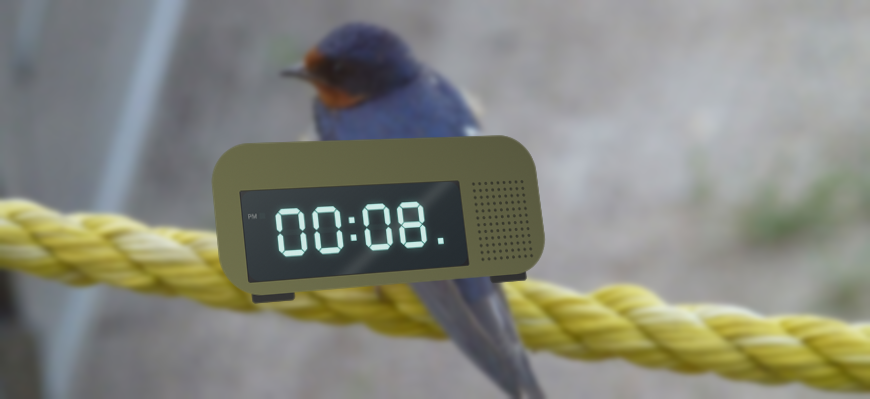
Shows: 0:08
